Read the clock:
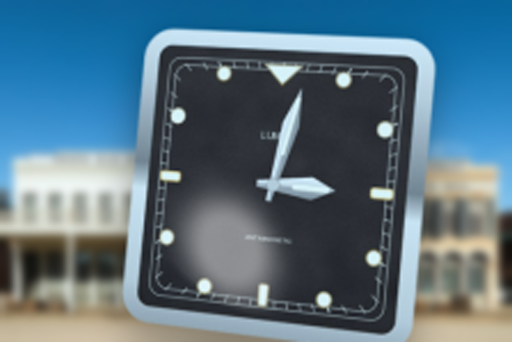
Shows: 3:02
